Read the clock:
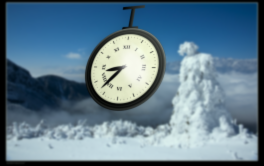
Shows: 8:37
